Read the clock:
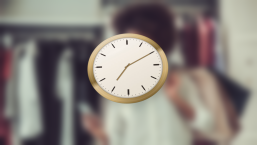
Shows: 7:10
